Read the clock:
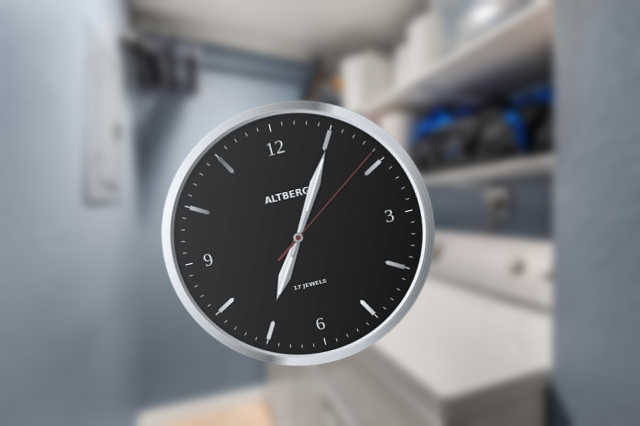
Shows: 7:05:09
